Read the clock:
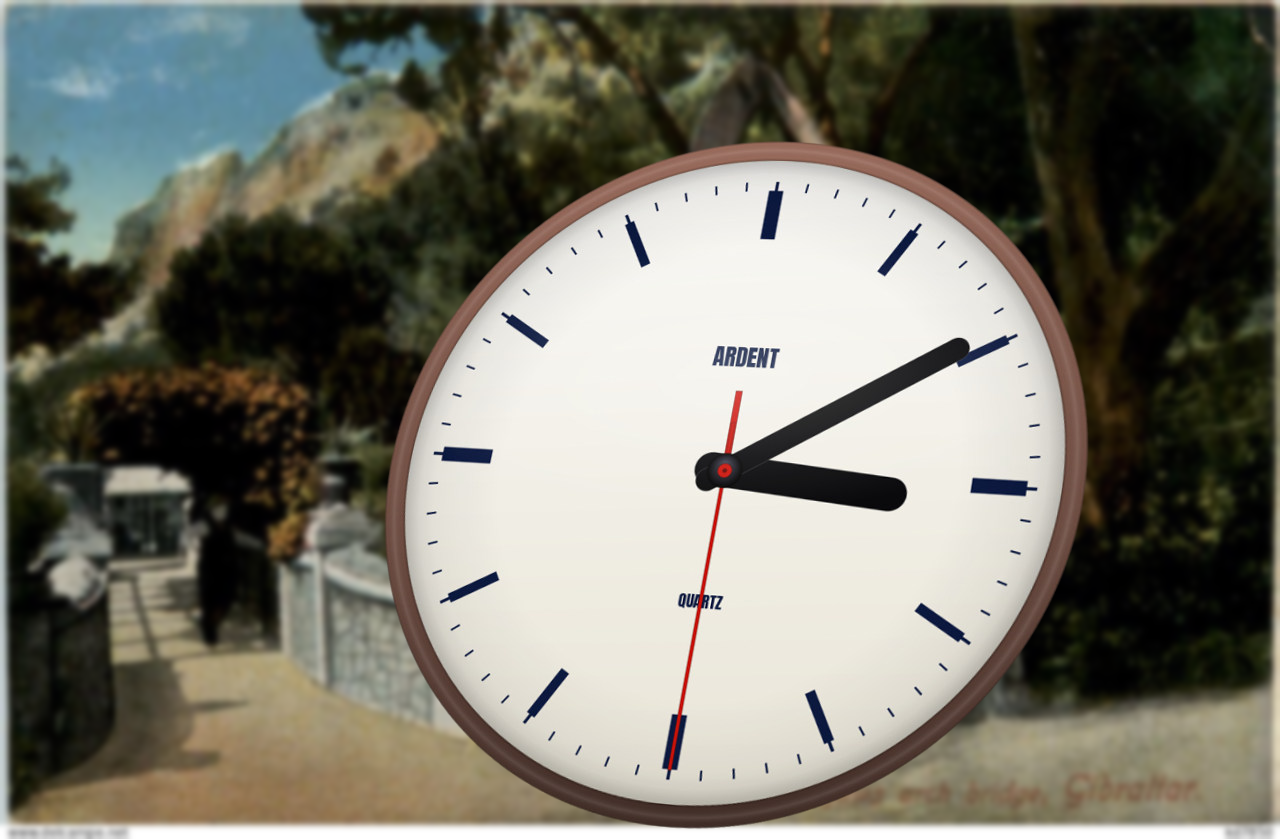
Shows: 3:09:30
